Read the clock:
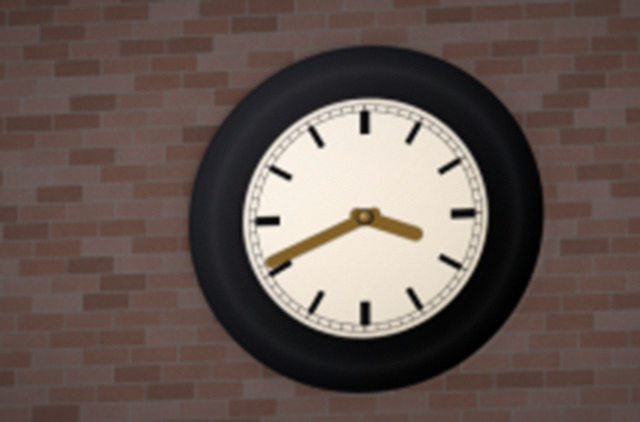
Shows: 3:41
